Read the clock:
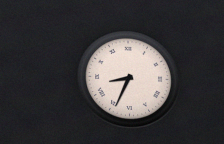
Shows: 8:34
